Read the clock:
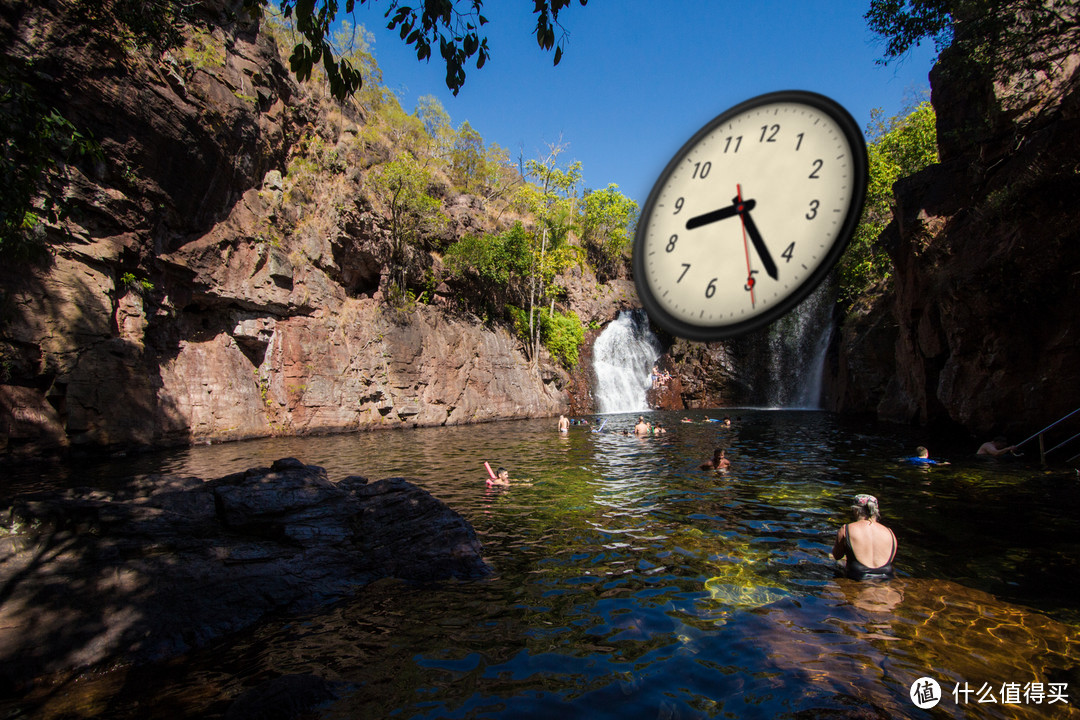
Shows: 8:22:25
